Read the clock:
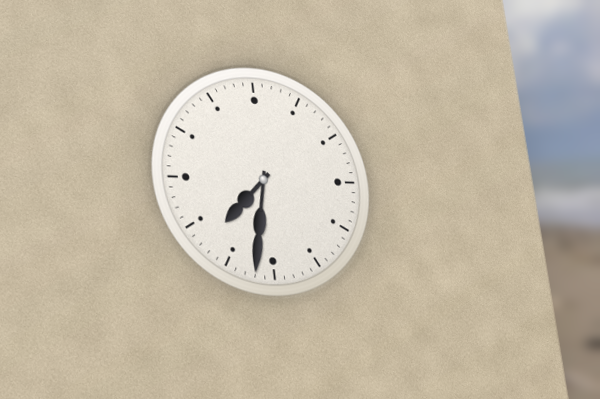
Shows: 7:32
